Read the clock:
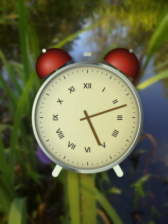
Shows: 5:12
